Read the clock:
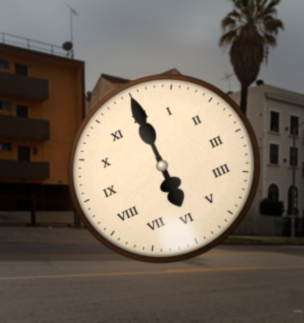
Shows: 6:00
